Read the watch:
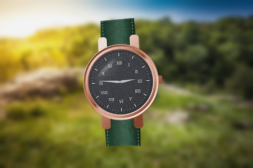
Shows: 2:46
